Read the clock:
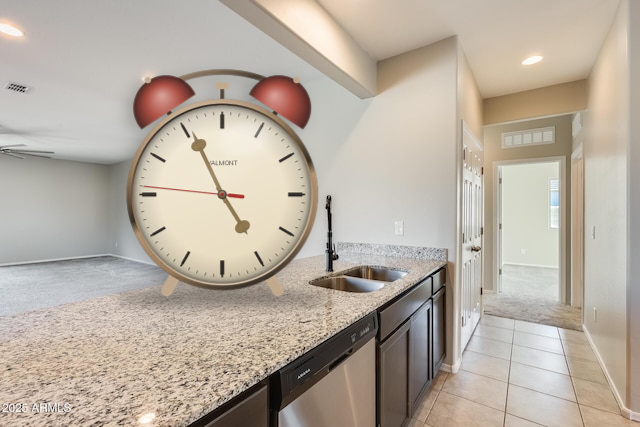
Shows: 4:55:46
